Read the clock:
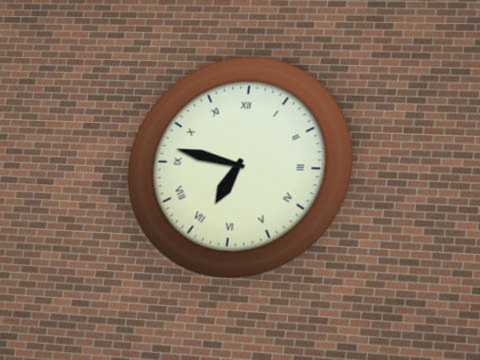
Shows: 6:47
